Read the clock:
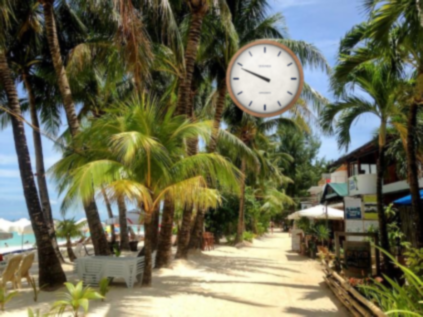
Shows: 9:49
